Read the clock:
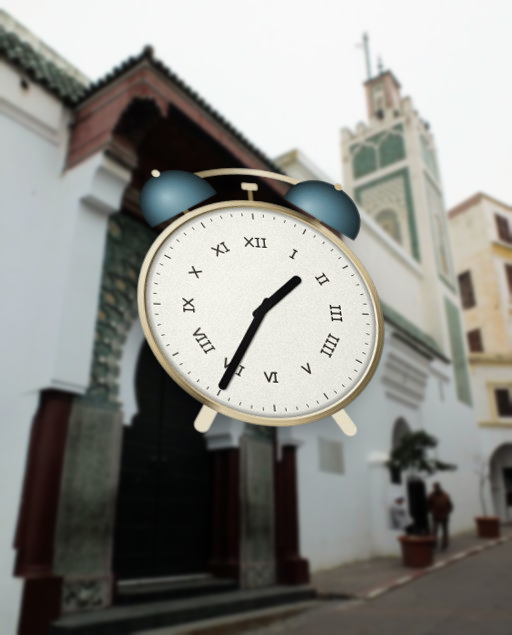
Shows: 1:35
